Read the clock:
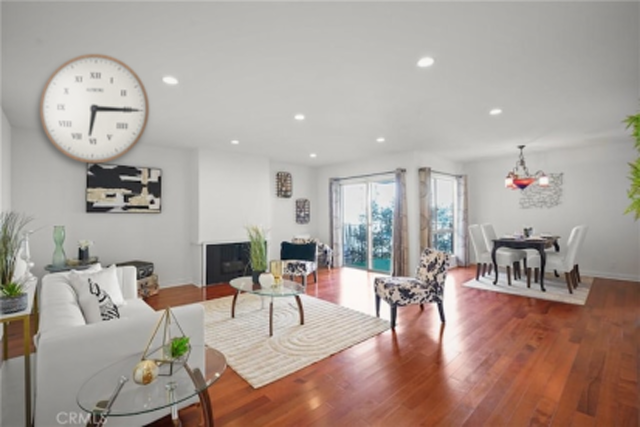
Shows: 6:15
